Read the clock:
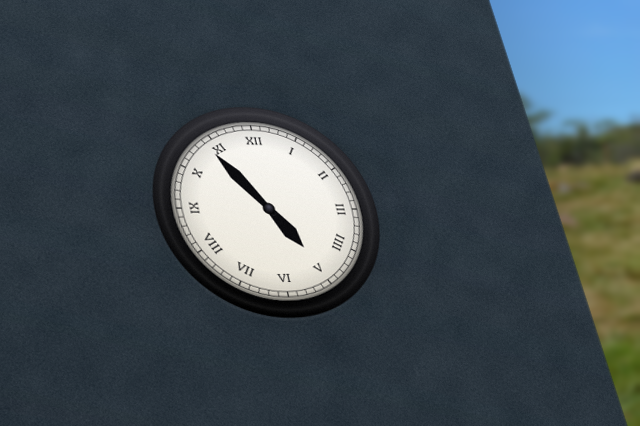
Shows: 4:54
